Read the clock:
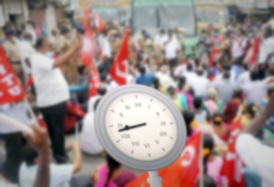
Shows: 8:43
